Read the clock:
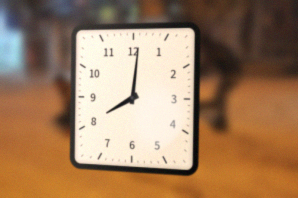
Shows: 8:01
